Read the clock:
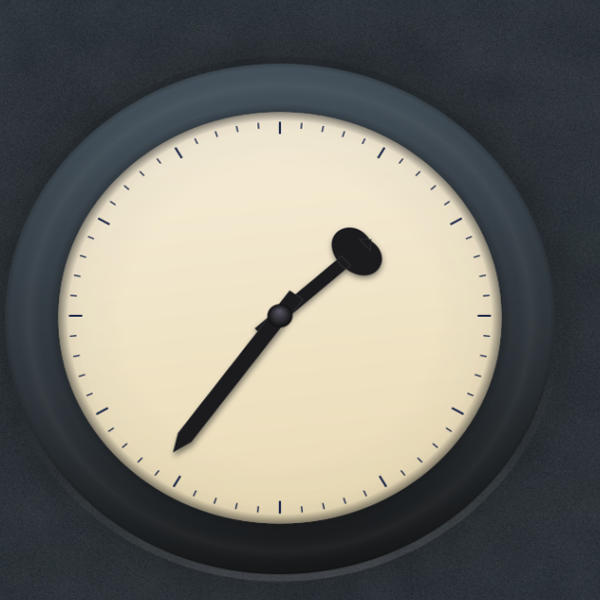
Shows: 1:36
